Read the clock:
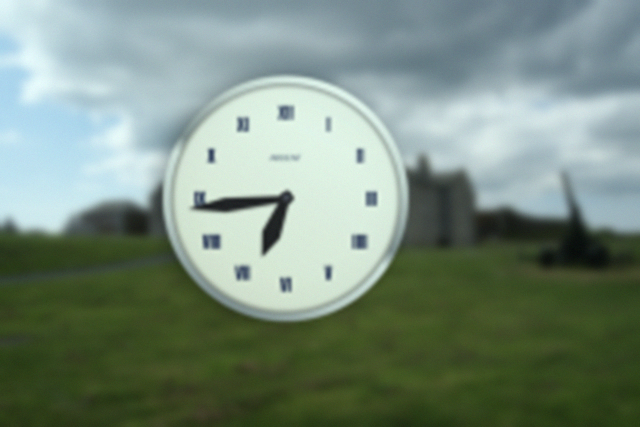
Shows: 6:44
